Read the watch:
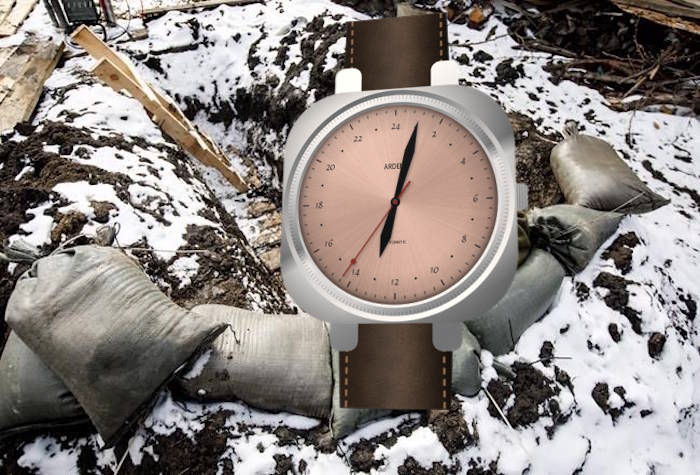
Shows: 13:02:36
